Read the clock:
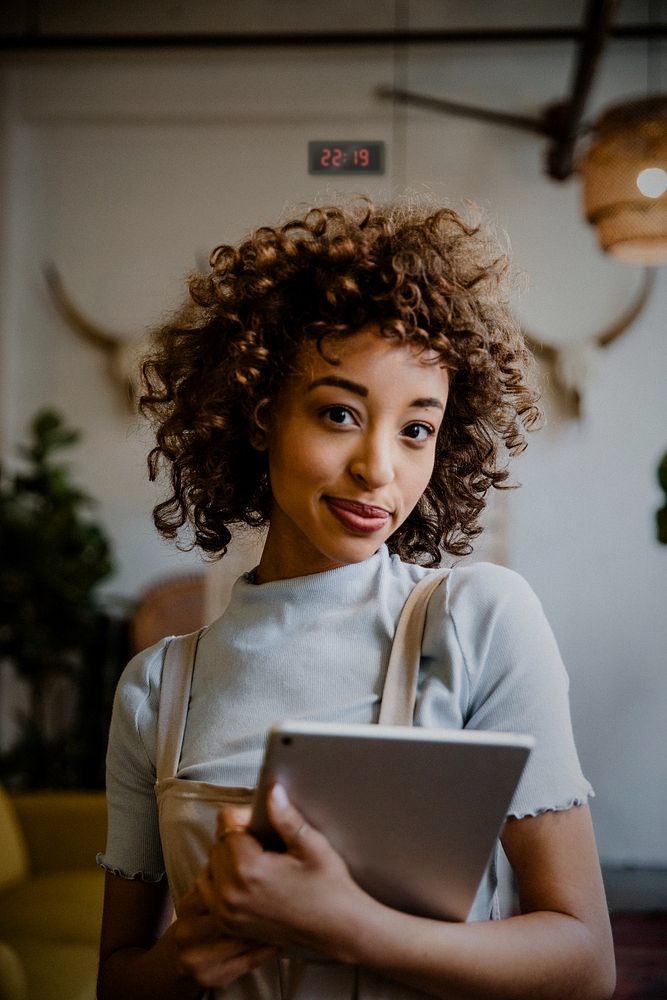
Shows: 22:19
